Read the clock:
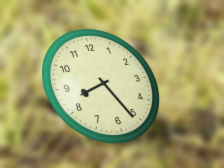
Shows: 8:26
